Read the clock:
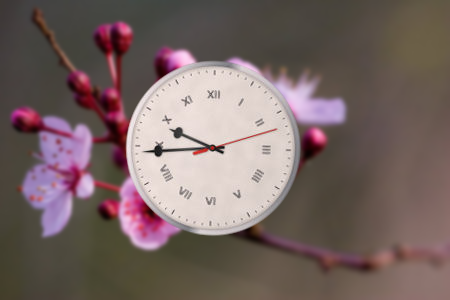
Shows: 9:44:12
